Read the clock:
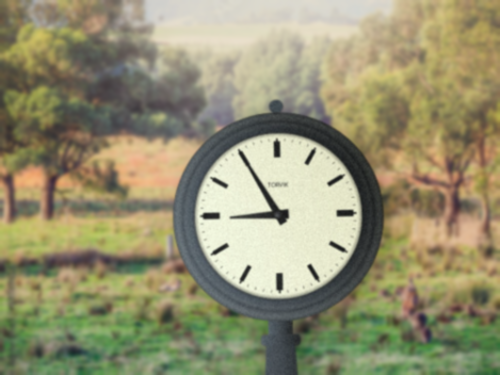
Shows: 8:55
